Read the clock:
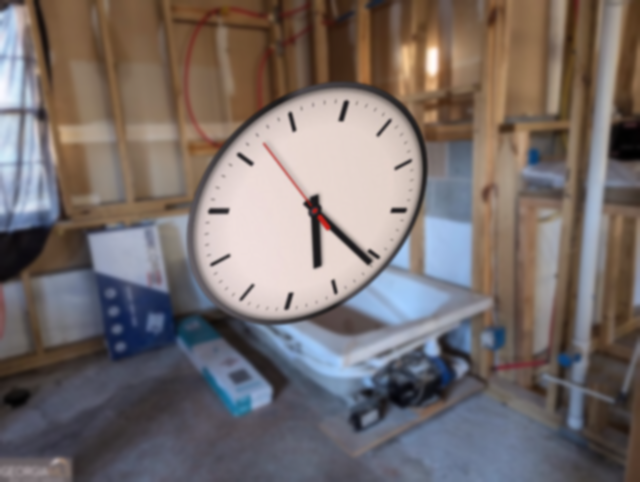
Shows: 5:20:52
